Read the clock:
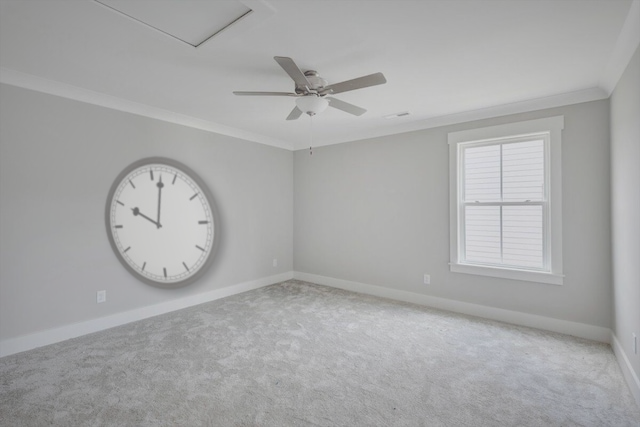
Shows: 10:02
